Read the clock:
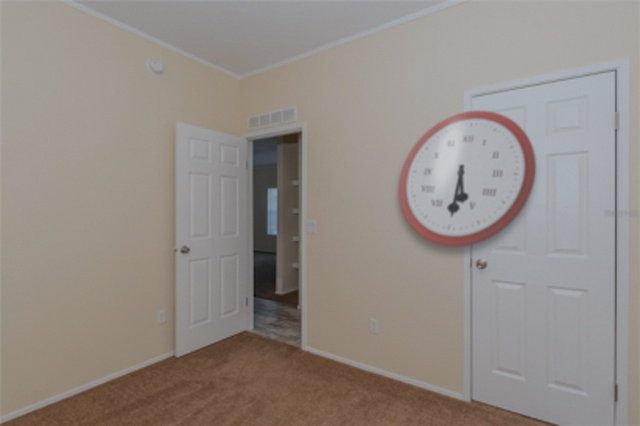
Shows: 5:30
